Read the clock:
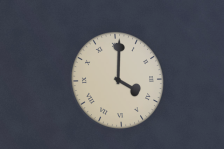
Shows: 4:01
